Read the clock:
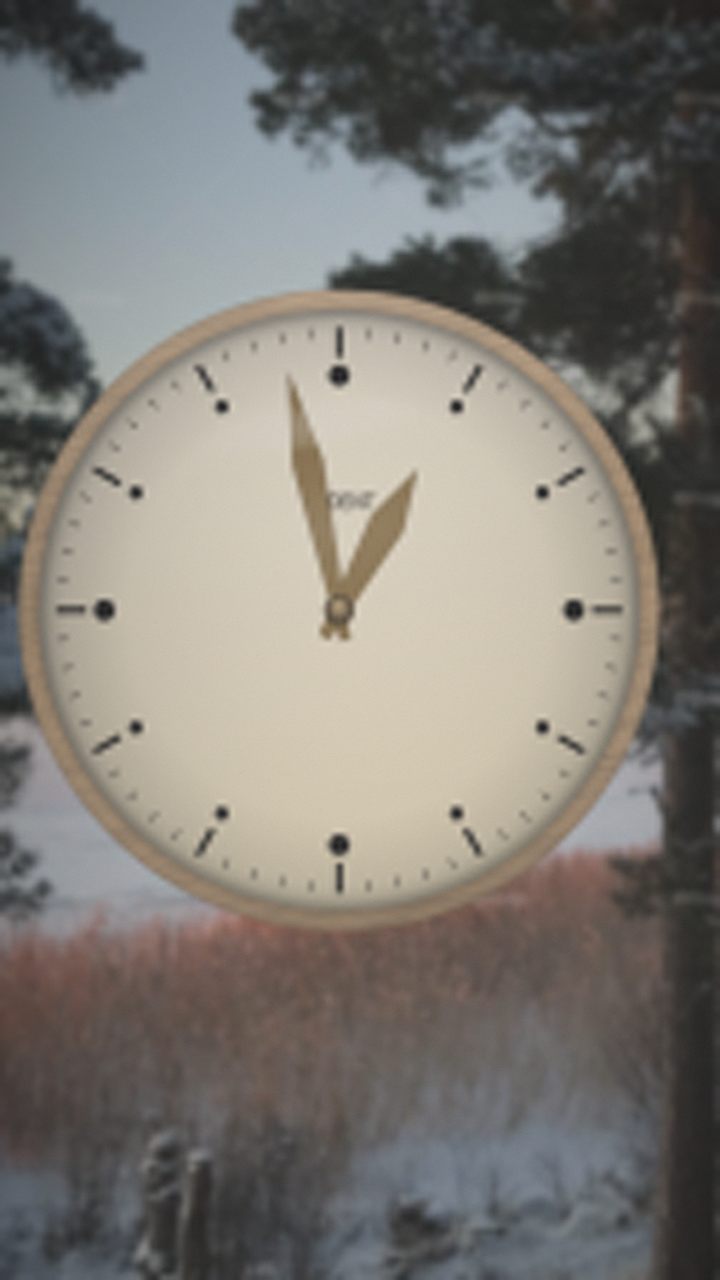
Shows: 12:58
